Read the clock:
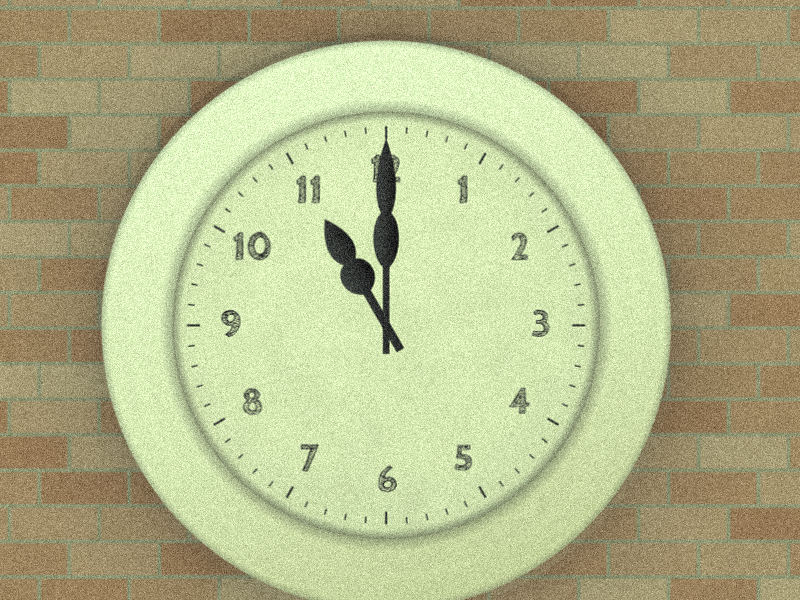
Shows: 11:00
